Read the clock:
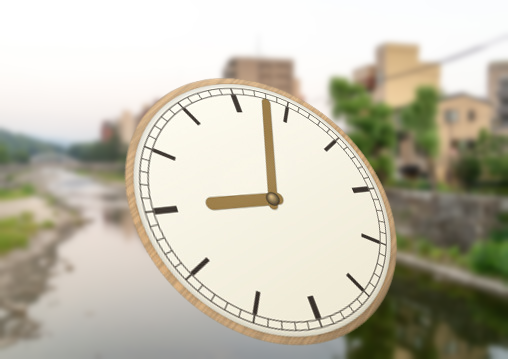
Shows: 9:03
